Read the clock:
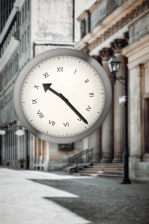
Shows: 10:24
